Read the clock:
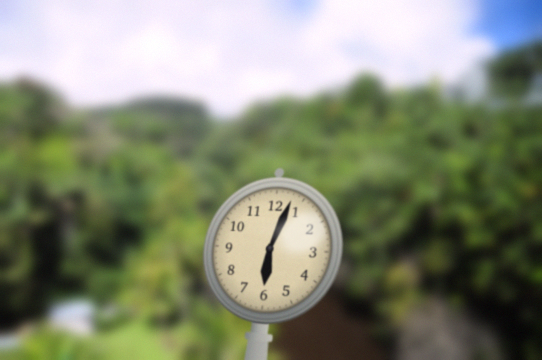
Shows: 6:03
